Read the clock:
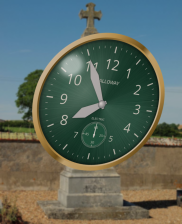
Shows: 7:55
